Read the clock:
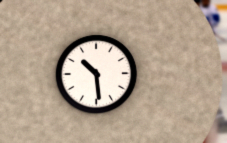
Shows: 10:29
